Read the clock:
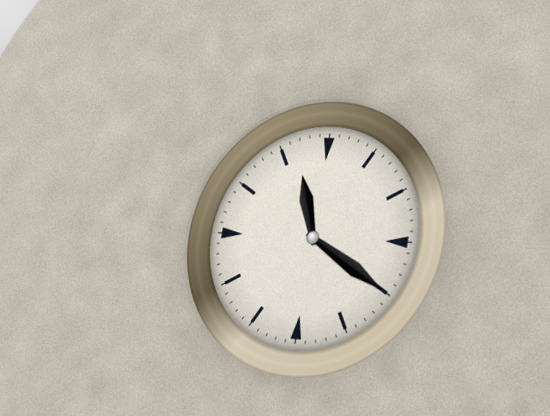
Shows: 11:20
